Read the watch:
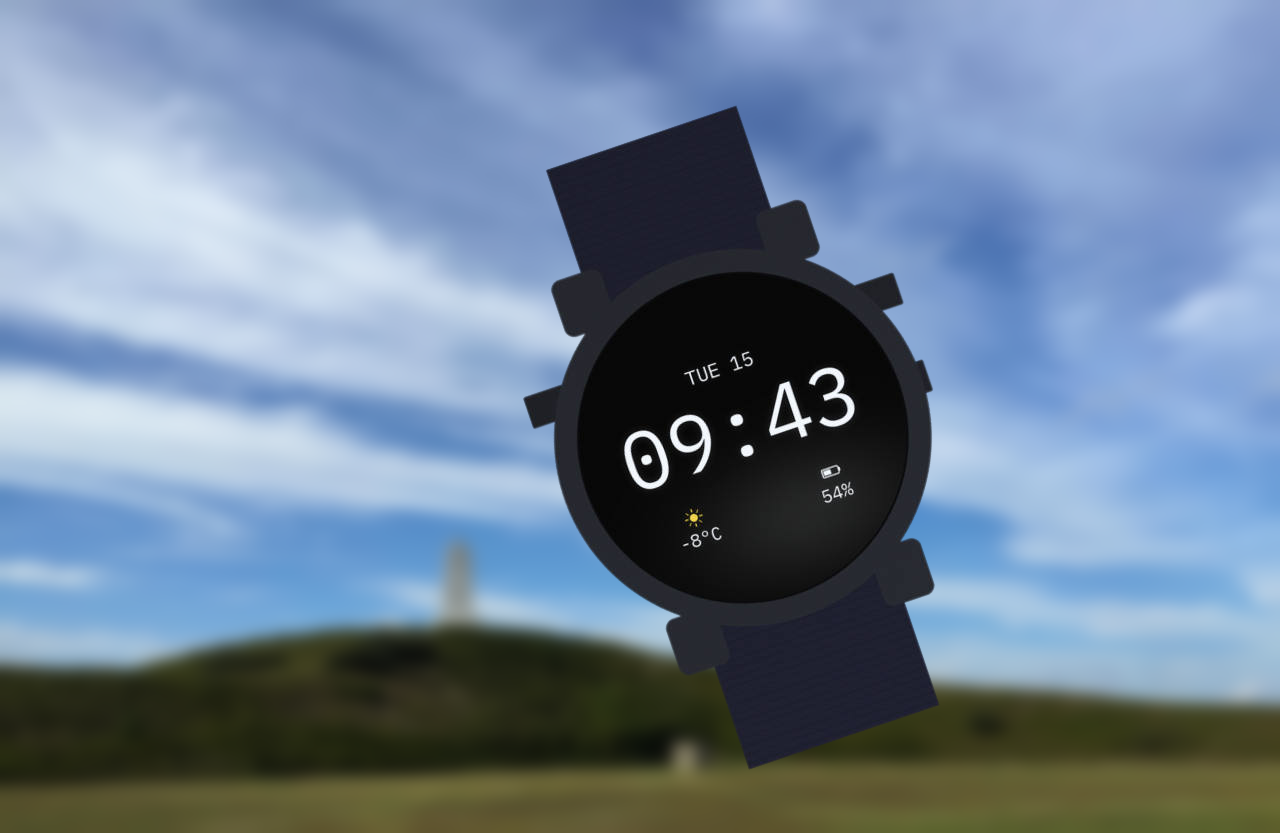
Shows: 9:43
